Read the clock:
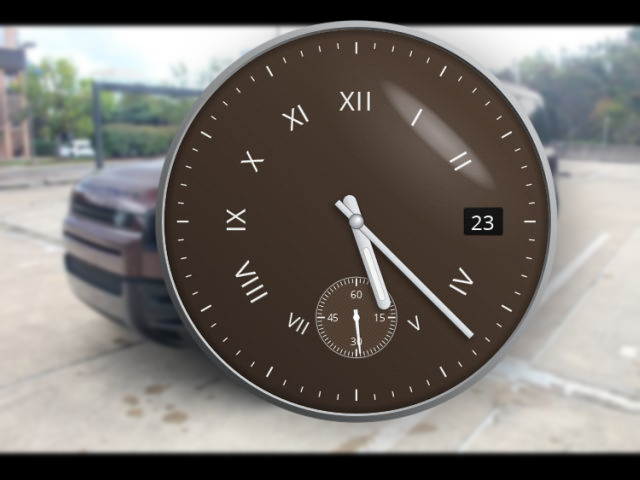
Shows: 5:22:29
